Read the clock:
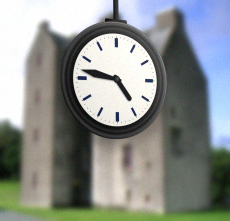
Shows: 4:47
